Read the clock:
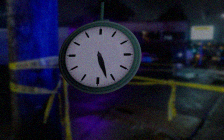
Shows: 5:27
